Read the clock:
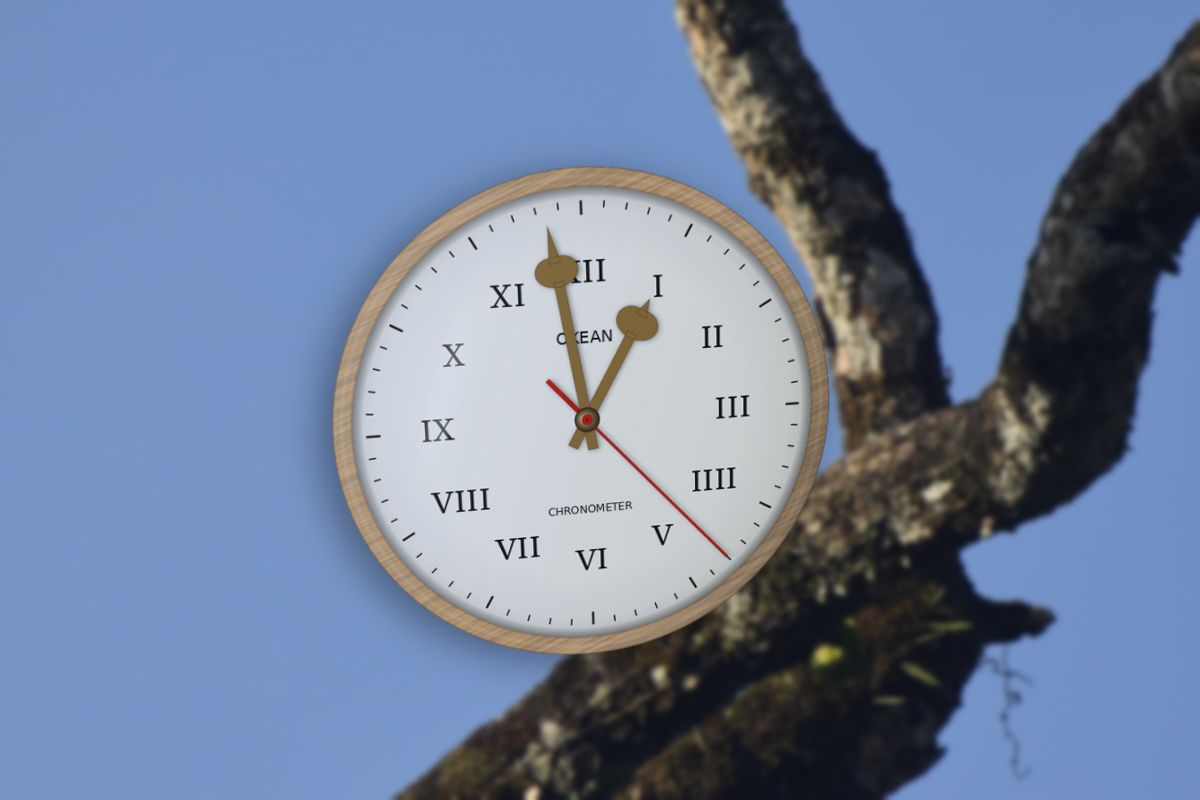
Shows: 12:58:23
